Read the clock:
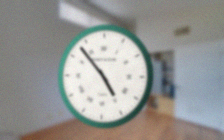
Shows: 4:53
